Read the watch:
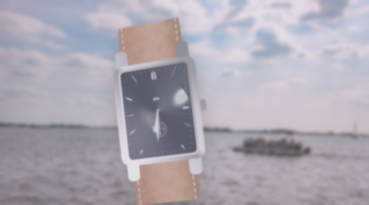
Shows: 6:31
